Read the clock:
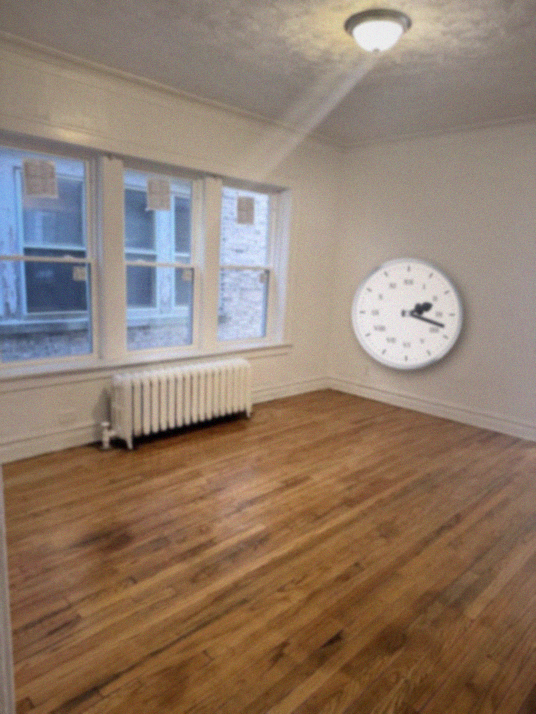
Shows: 2:18
